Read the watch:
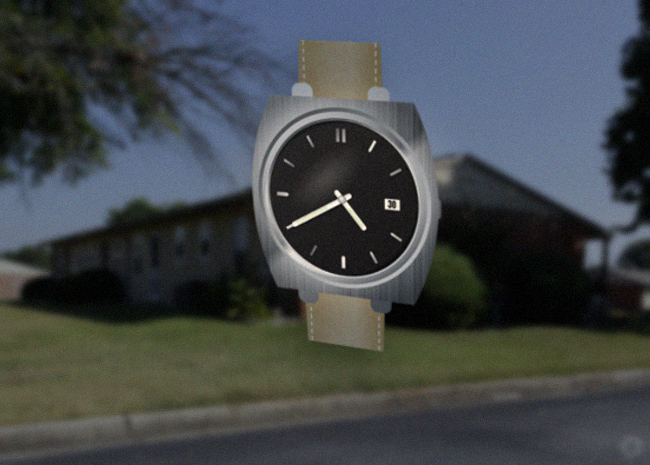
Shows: 4:40
